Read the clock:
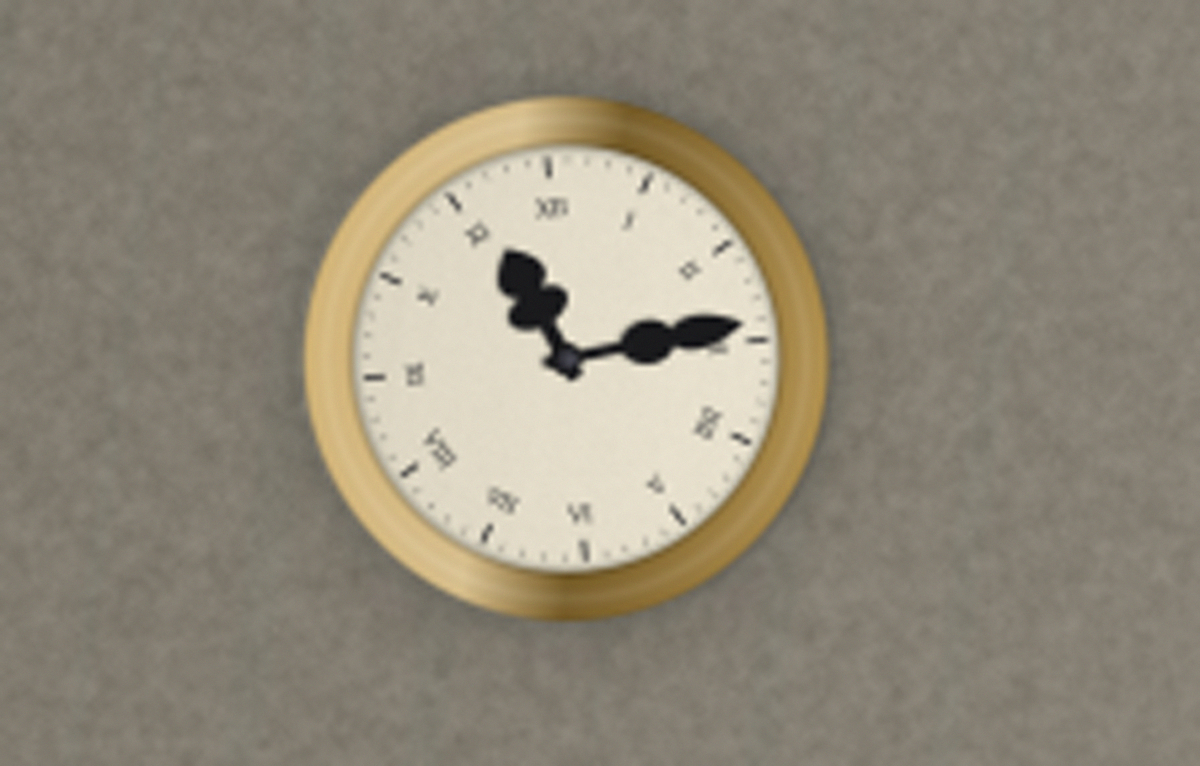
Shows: 11:14
